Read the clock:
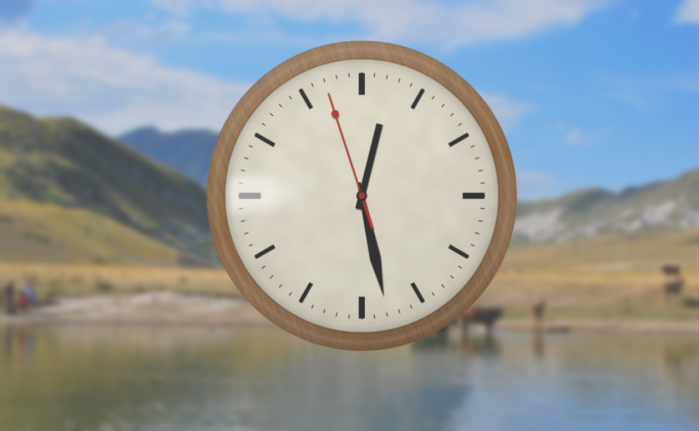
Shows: 12:27:57
